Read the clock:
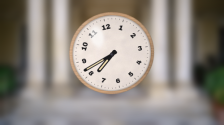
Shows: 7:42
